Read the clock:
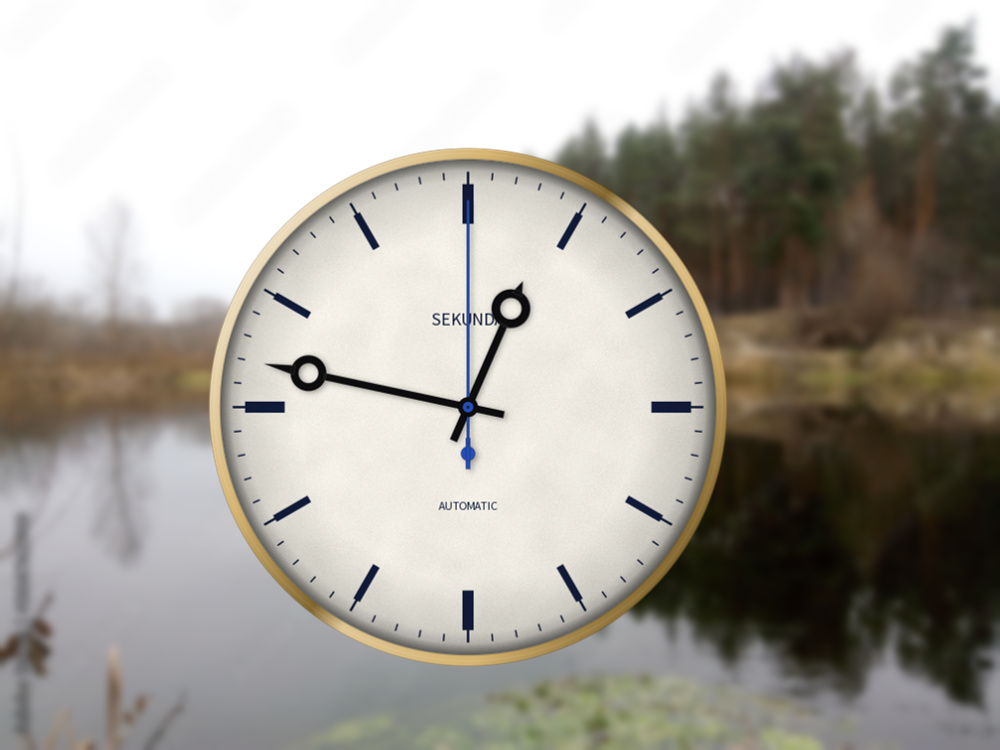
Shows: 12:47:00
